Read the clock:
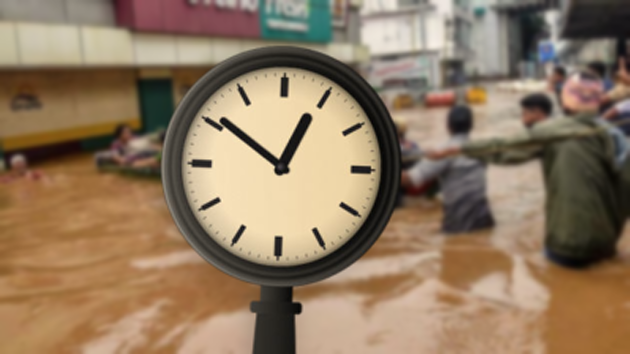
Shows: 12:51
